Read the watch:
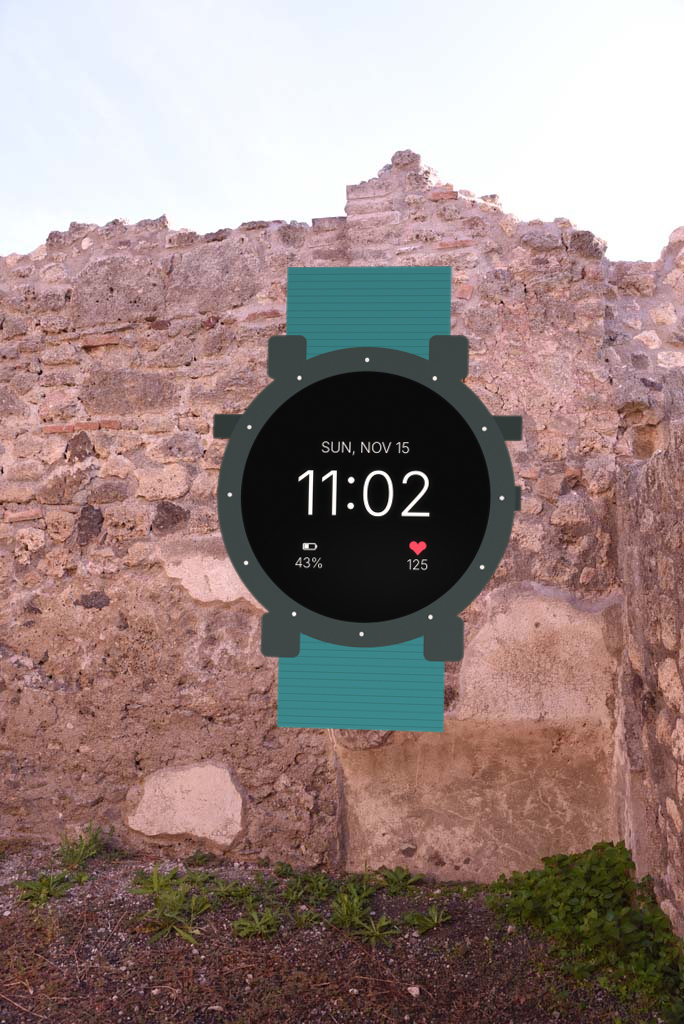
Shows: 11:02
